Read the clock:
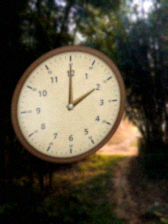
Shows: 2:00
